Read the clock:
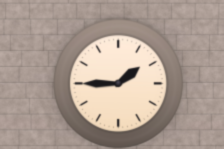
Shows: 1:45
